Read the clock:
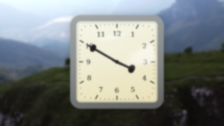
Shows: 3:50
